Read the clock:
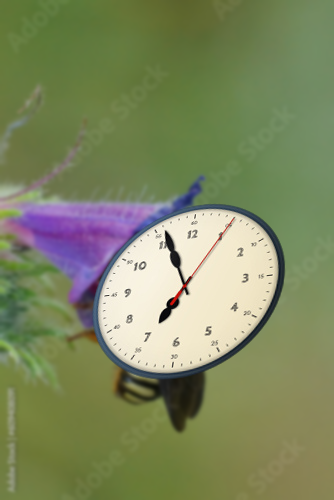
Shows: 6:56:05
